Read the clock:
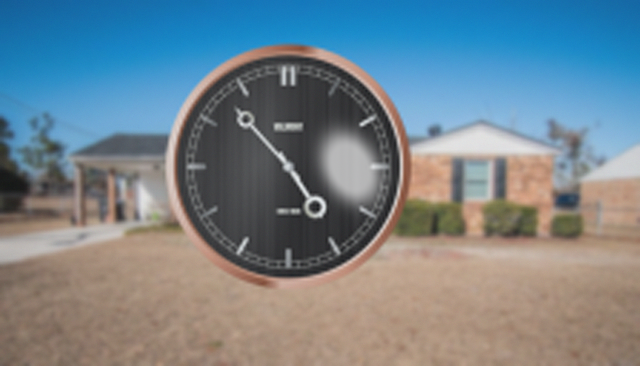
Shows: 4:53
